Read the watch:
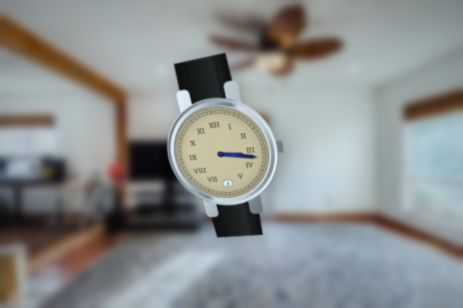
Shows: 3:17
